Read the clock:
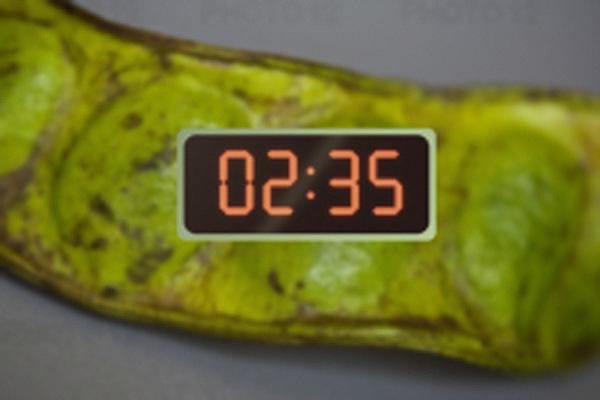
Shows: 2:35
